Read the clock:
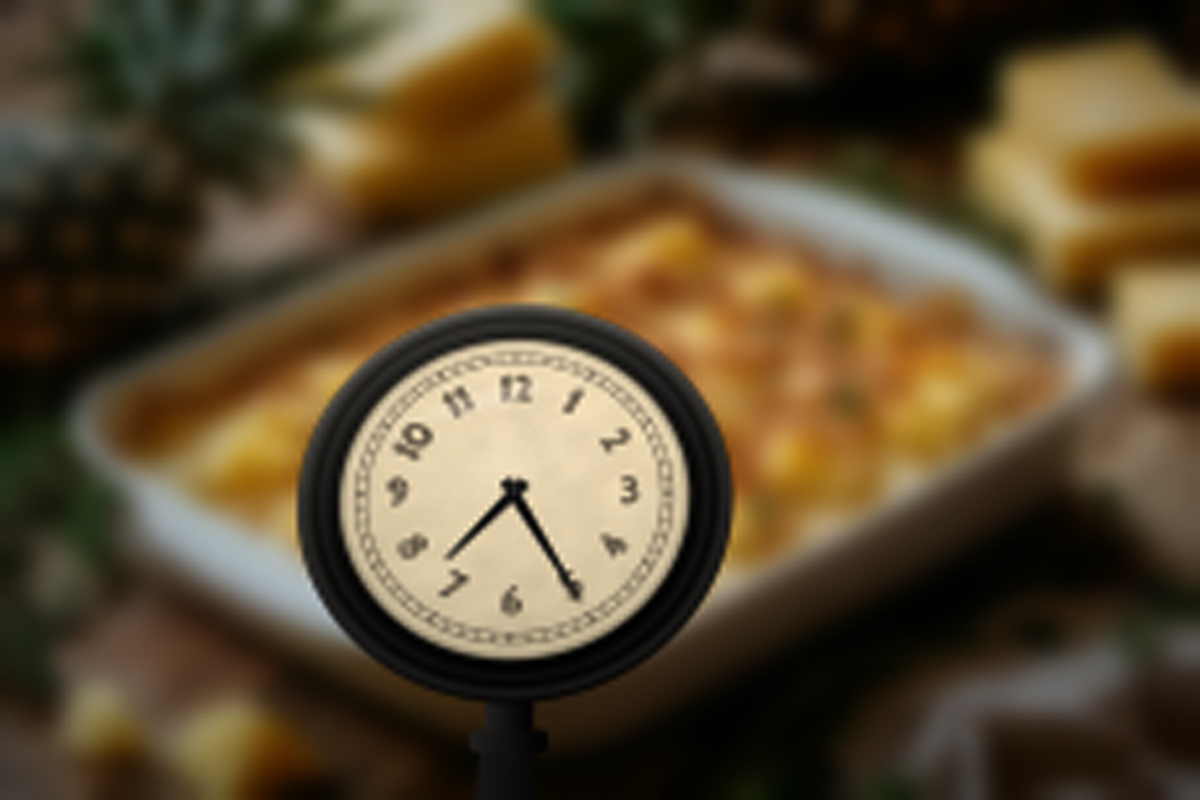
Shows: 7:25
